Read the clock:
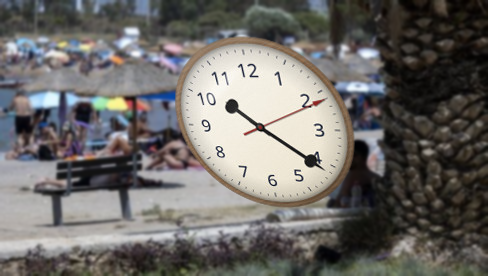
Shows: 10:21:11
